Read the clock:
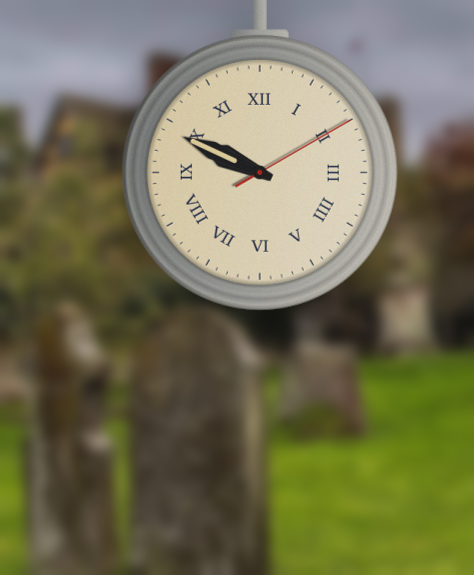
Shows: 9:49:10
